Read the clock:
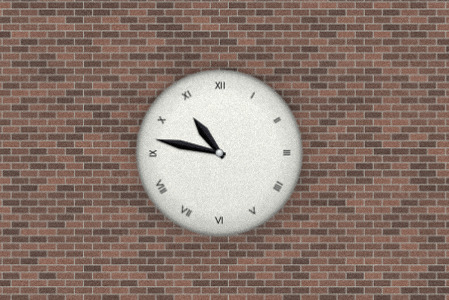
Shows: 10:47
